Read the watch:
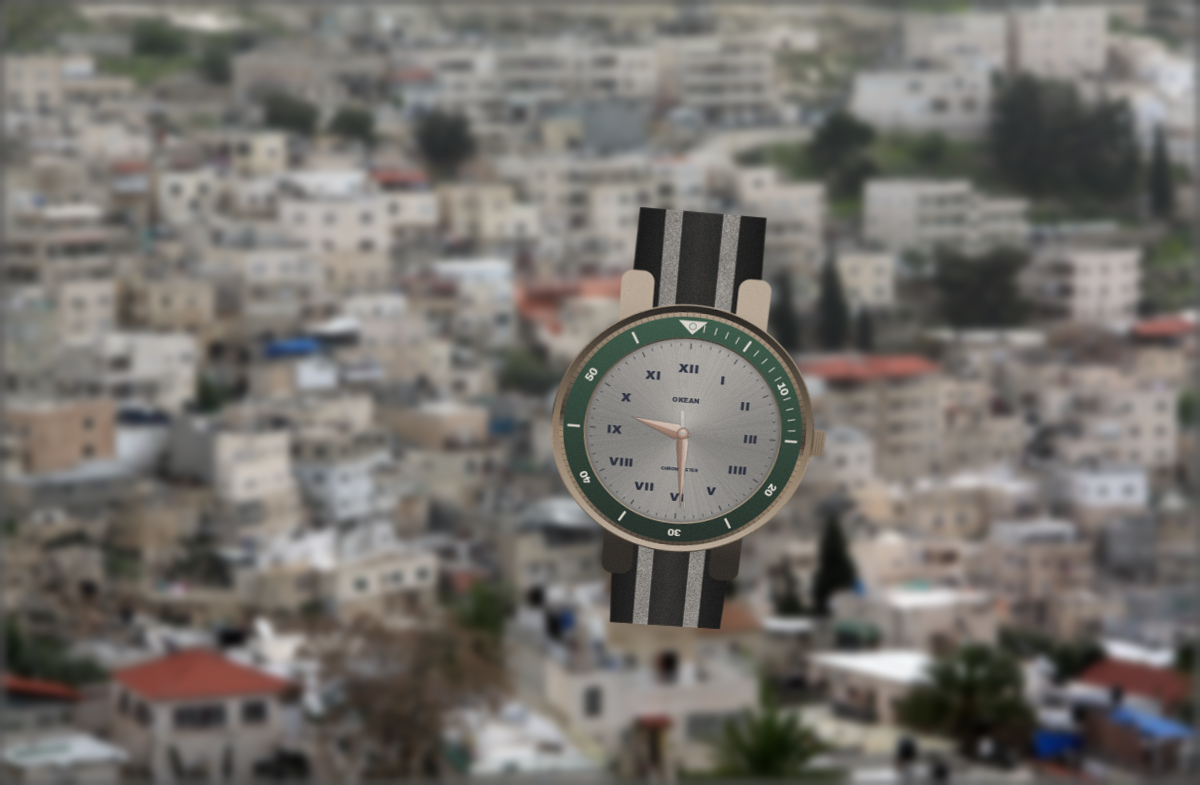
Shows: 9:29:29
